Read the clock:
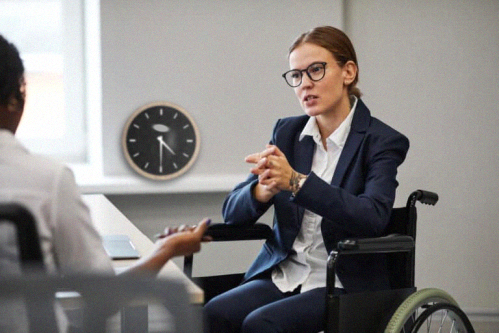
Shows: 4:30
